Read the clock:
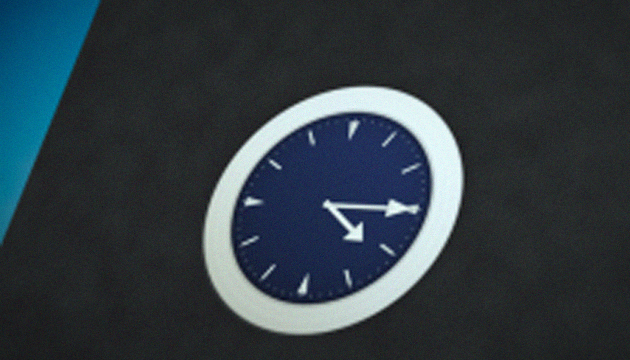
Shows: 4:15
